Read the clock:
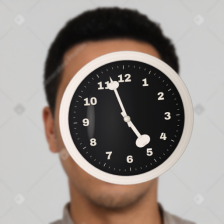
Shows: 4:57
